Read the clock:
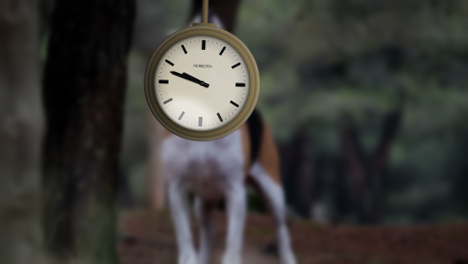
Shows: 9:48
